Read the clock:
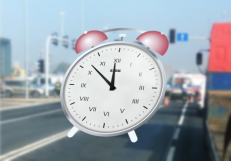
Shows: 11:52
